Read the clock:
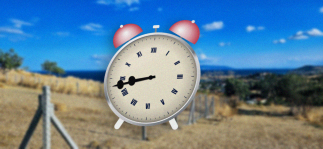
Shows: 8:43
